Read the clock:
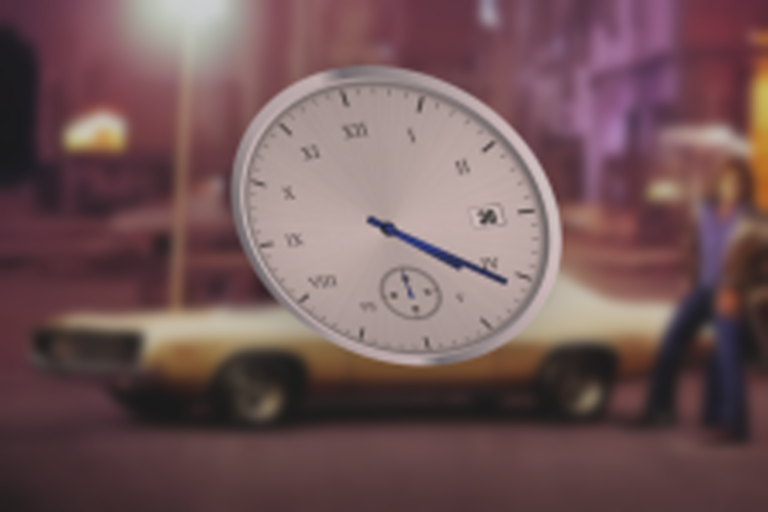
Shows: 4:21
